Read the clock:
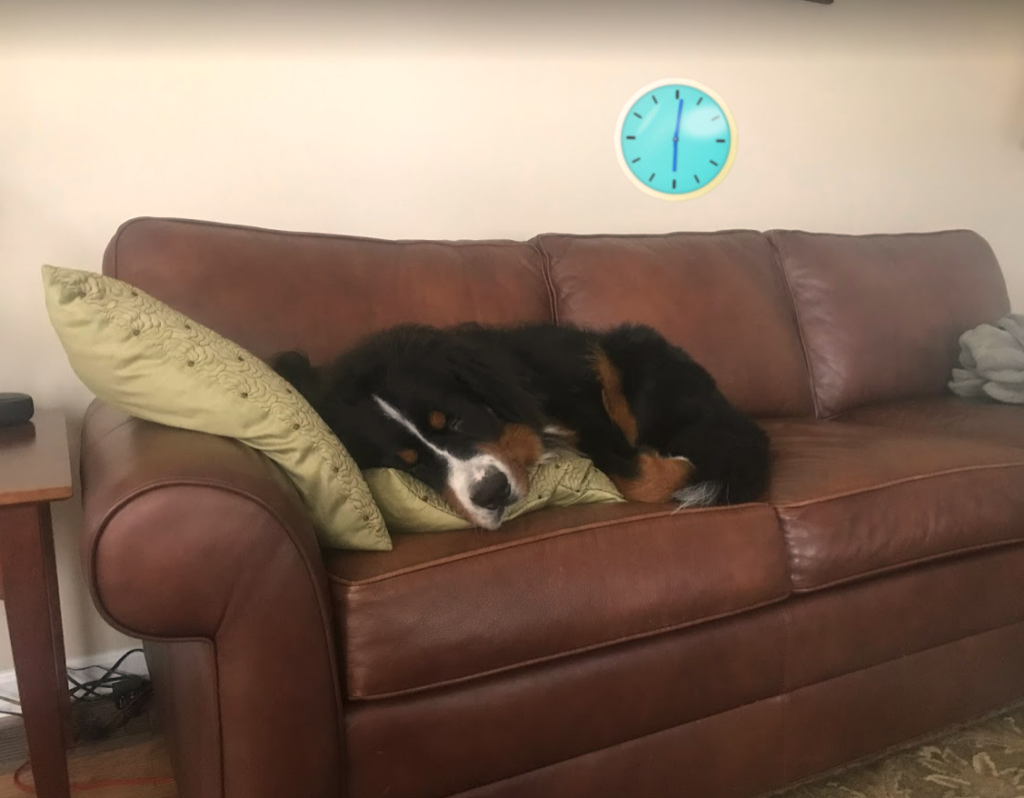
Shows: 6:01
